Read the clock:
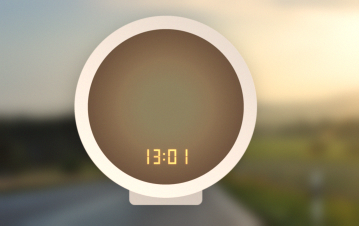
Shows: 13:01
